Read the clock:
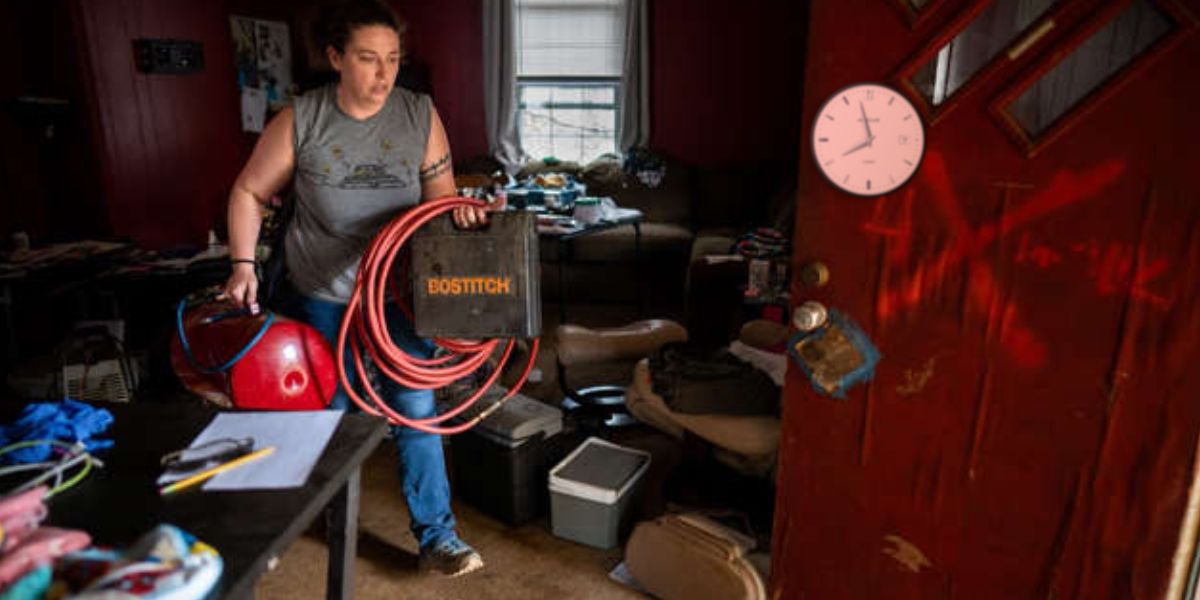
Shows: 7:58
